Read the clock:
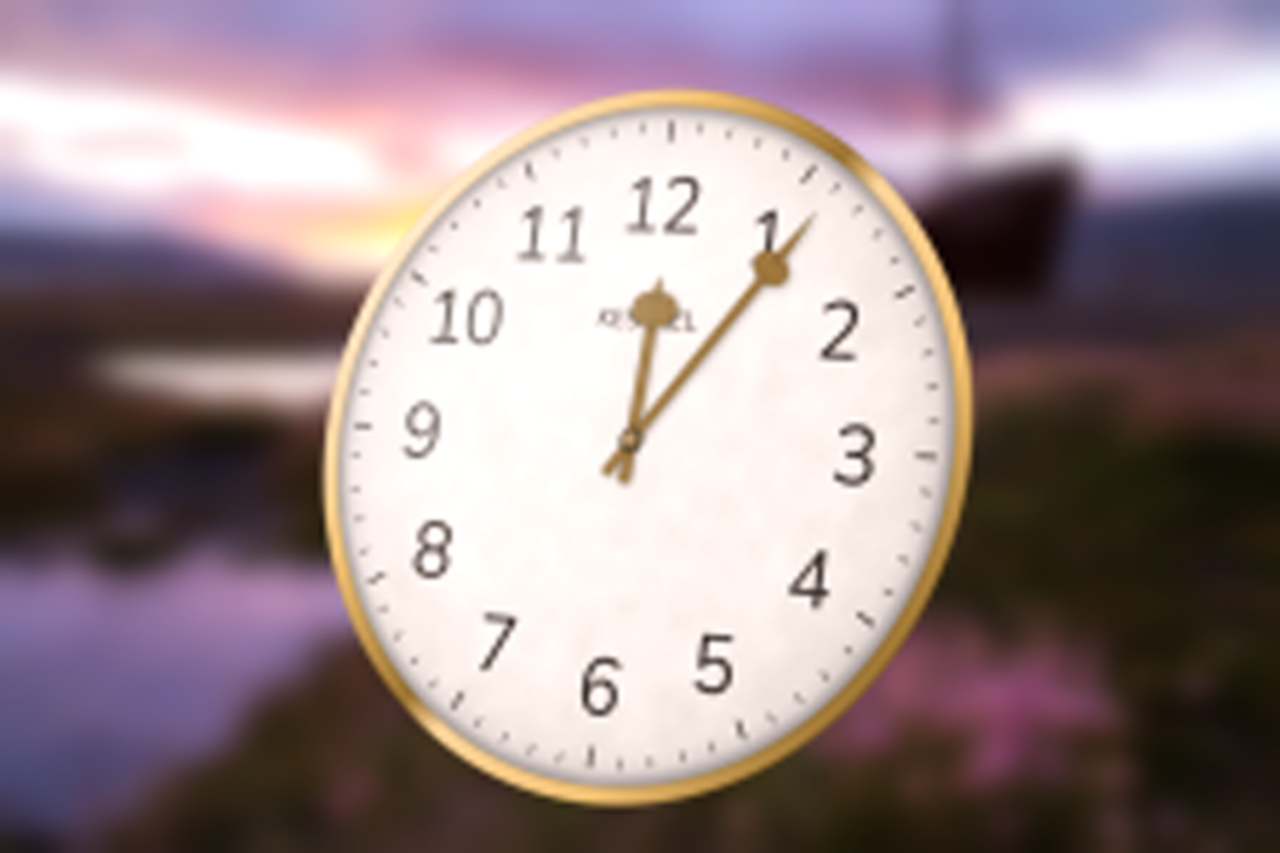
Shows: 12:06
